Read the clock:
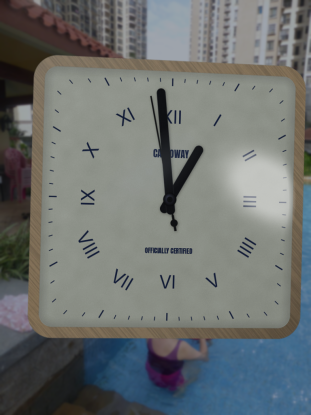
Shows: 12:58:58
